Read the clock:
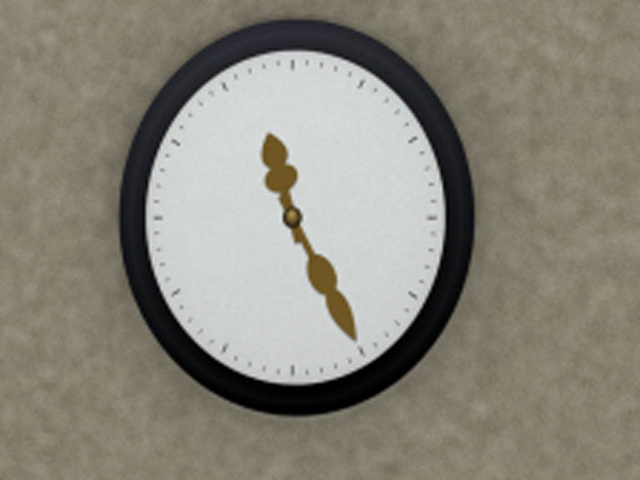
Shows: 11:25
